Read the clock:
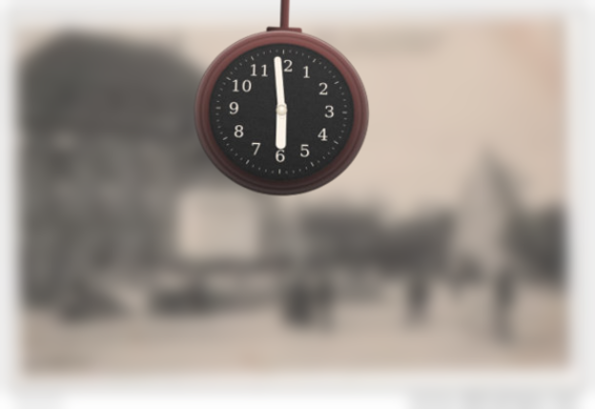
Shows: 5:59
